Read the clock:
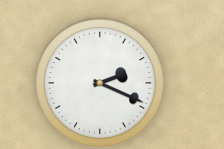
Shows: 2:19
